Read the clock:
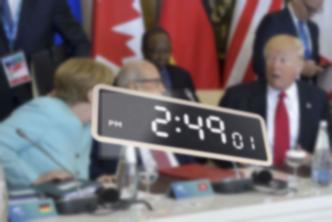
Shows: 2:49:01
